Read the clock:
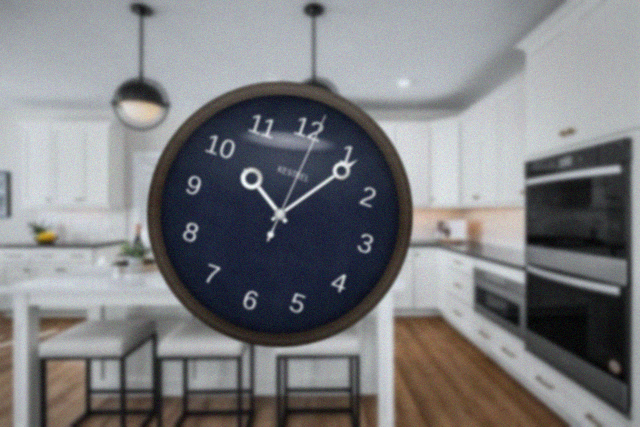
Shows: 10:06:01
